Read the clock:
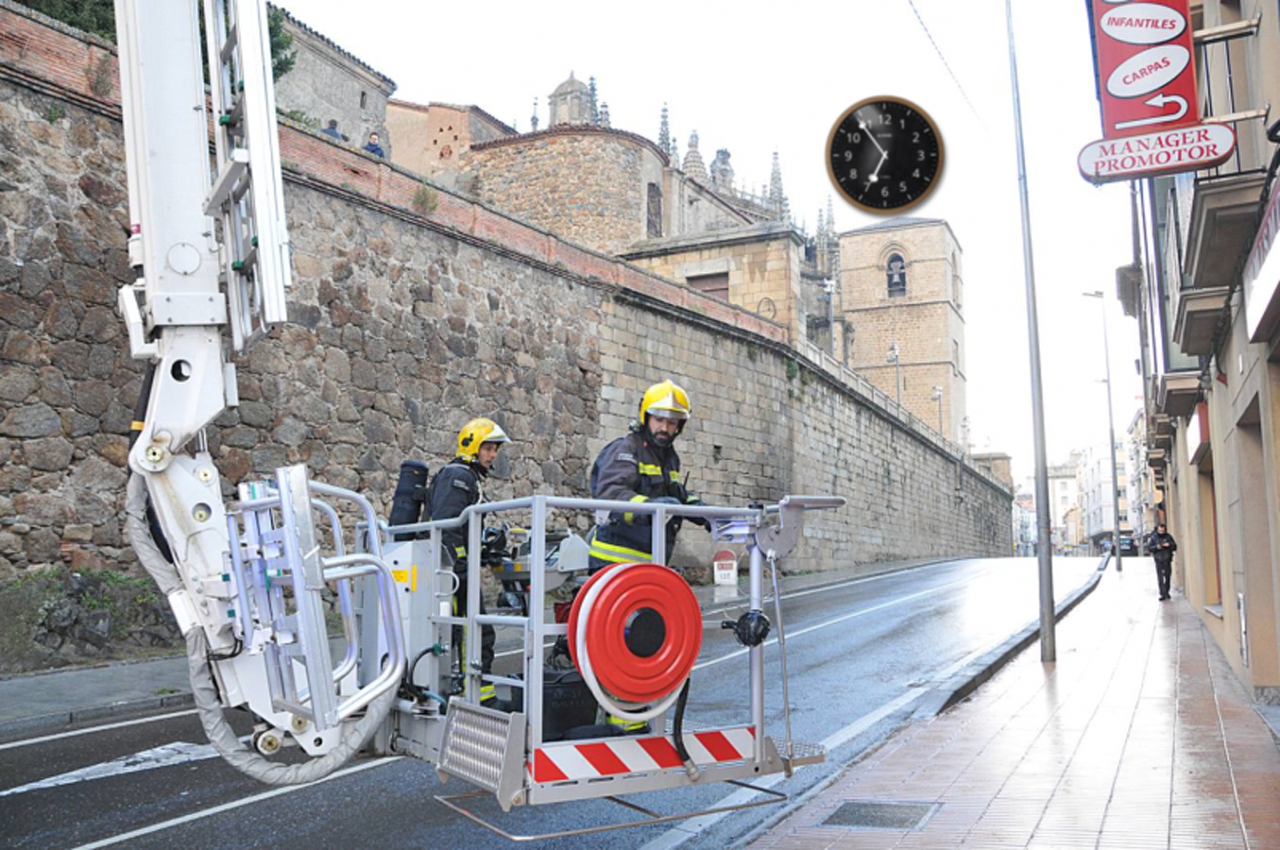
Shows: 6:54
